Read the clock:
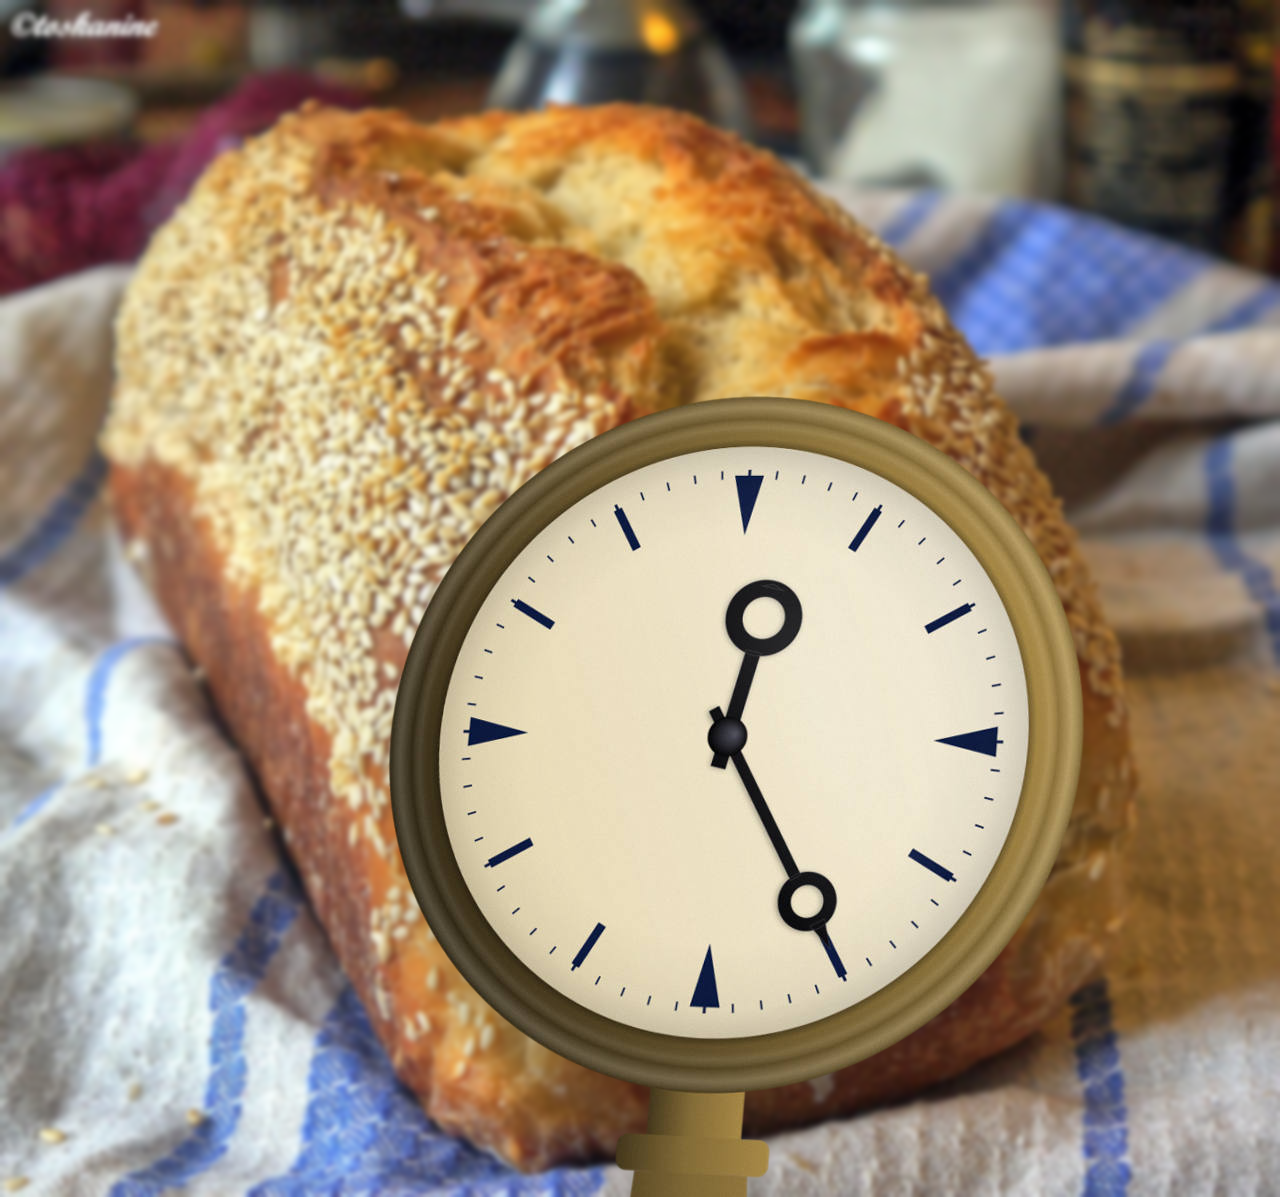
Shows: 12:25
